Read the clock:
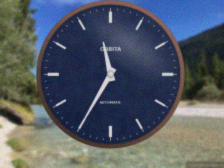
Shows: 11:35
